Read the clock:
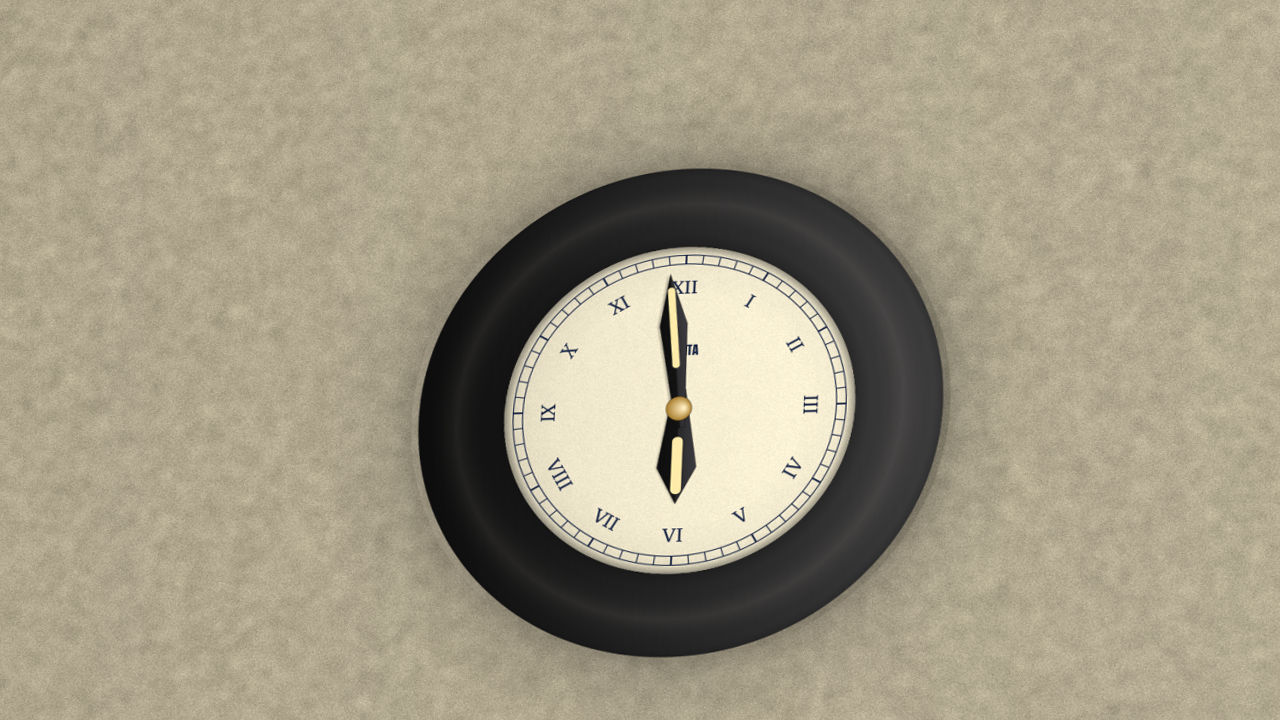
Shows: 5:59
